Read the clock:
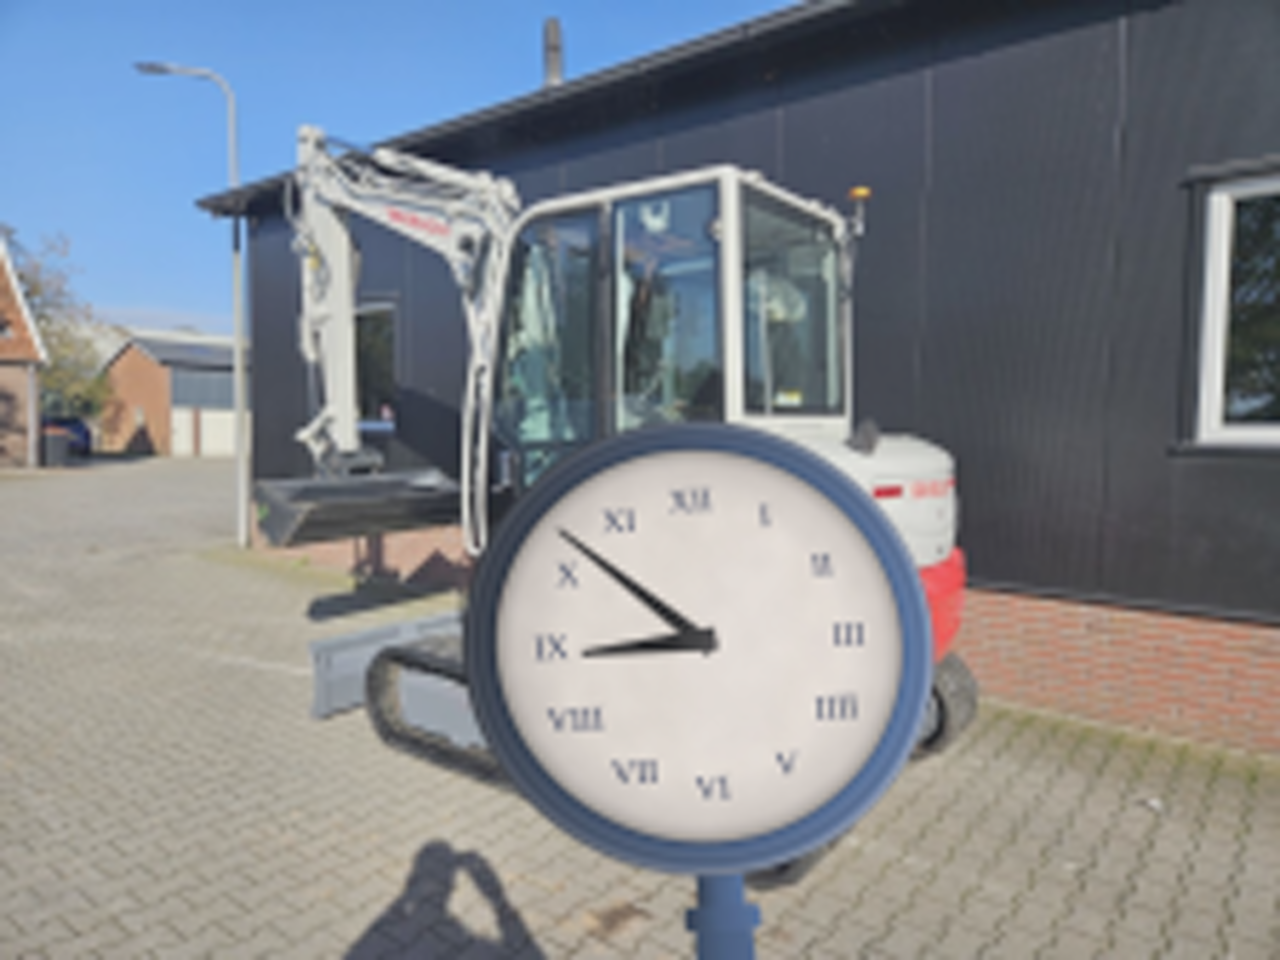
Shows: 8:52
